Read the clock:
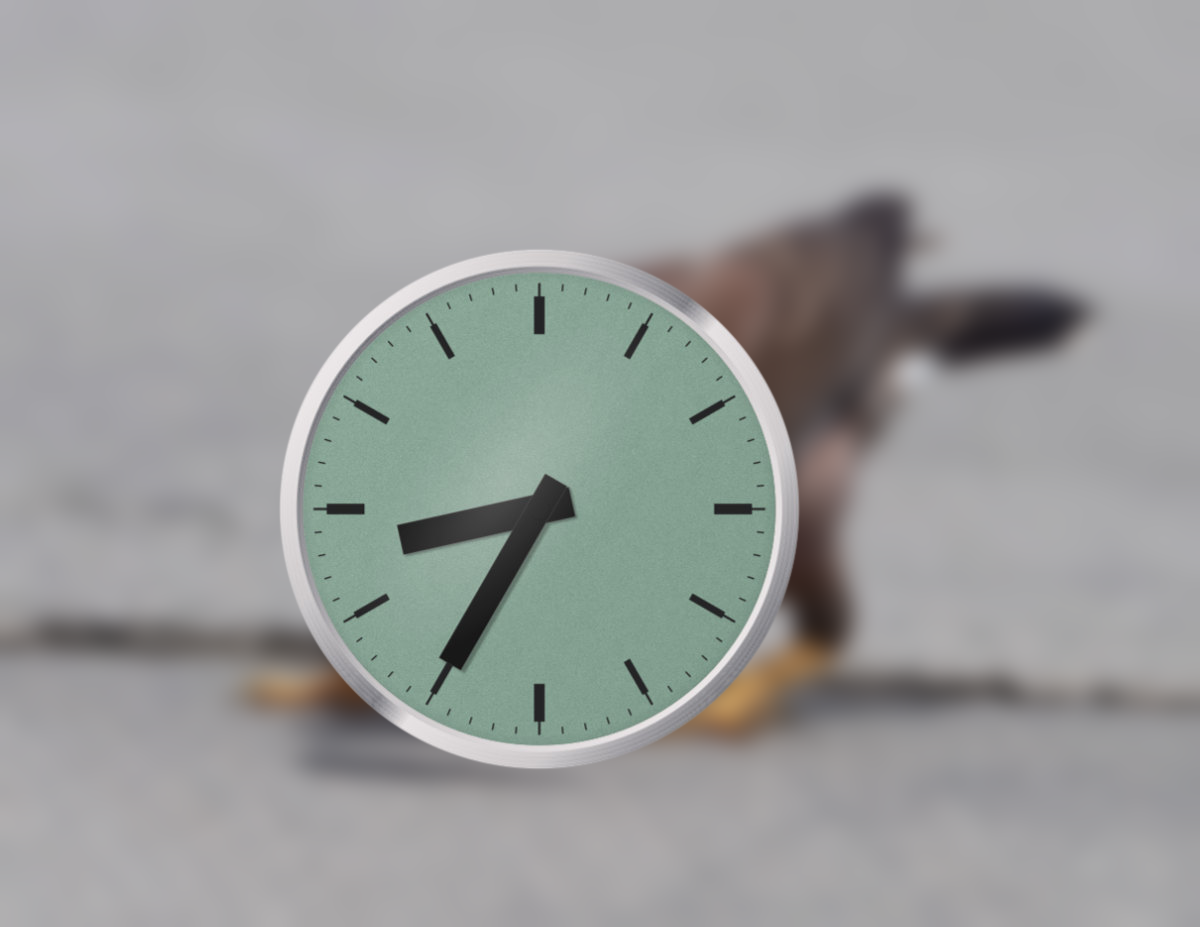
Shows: 8:35
